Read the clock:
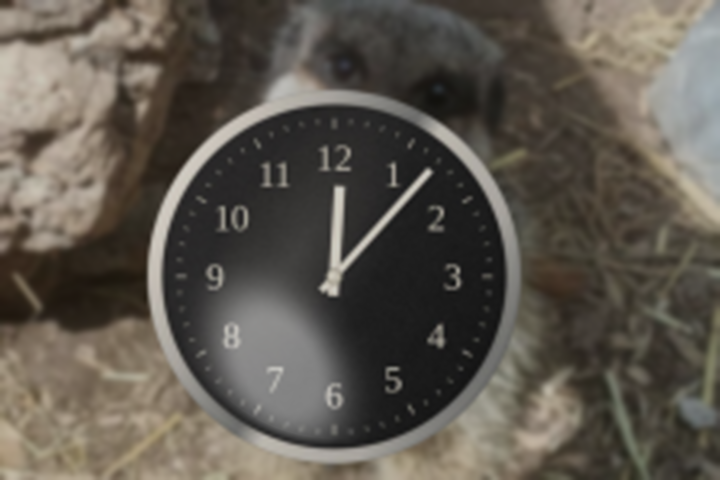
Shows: 12:07
